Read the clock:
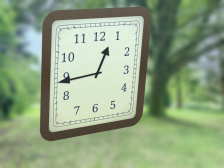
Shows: 12:44
